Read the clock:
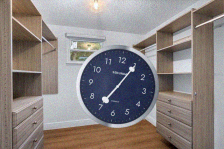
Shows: 7:05
